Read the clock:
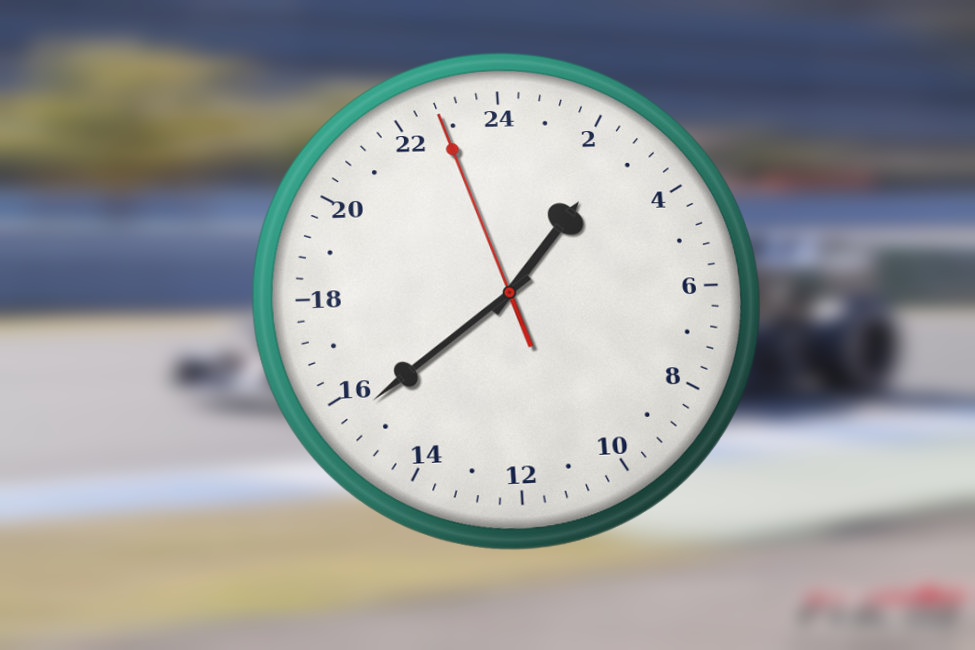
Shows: 2:38:57
